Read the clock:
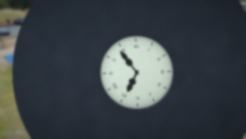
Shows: 6:54
